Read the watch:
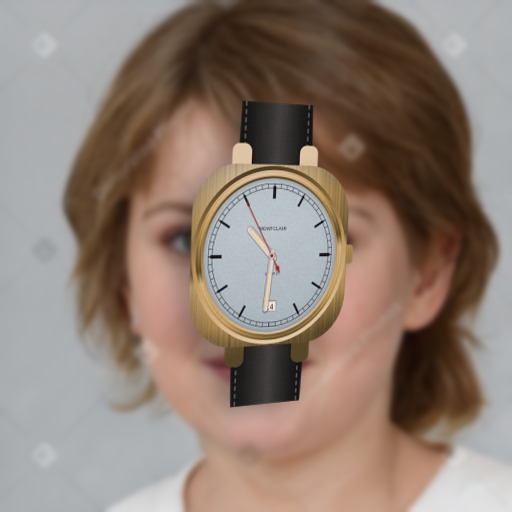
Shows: 10:30:55
